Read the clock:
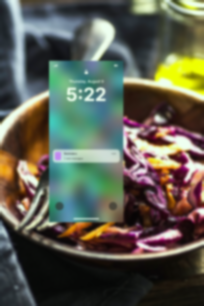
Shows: 5:22
